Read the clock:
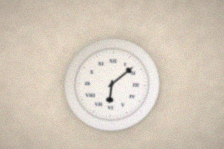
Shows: 6:08
